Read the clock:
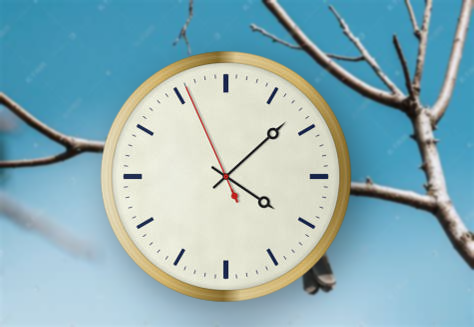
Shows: 4:07:56
